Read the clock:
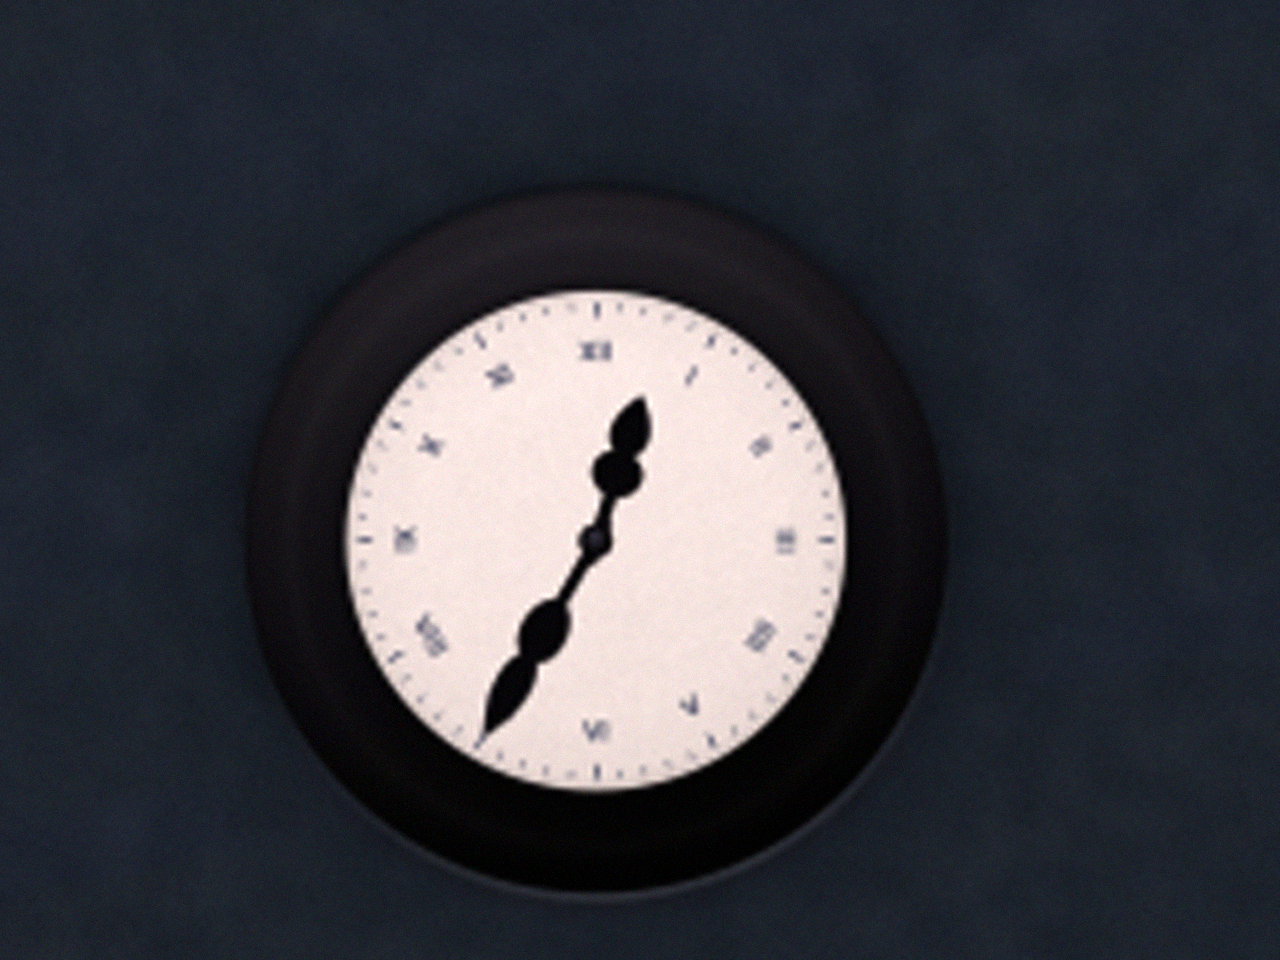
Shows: 12:35
